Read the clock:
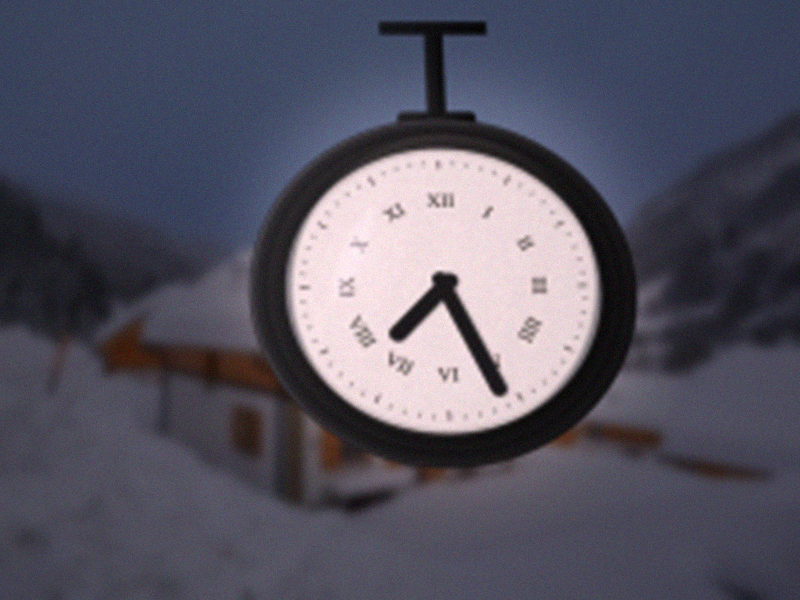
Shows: 7:26
